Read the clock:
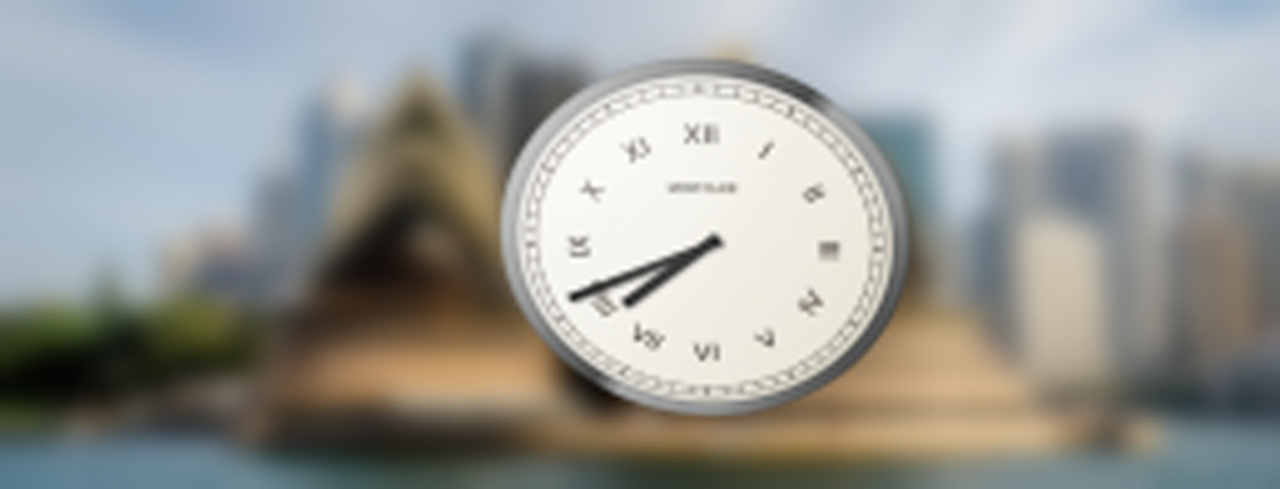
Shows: 7:41
